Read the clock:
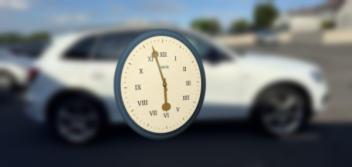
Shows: 5:57
